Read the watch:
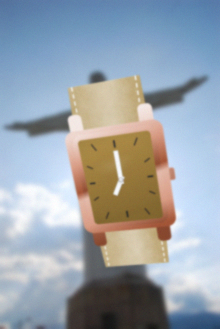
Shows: 7:00
